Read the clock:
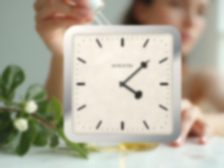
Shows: 4:08
